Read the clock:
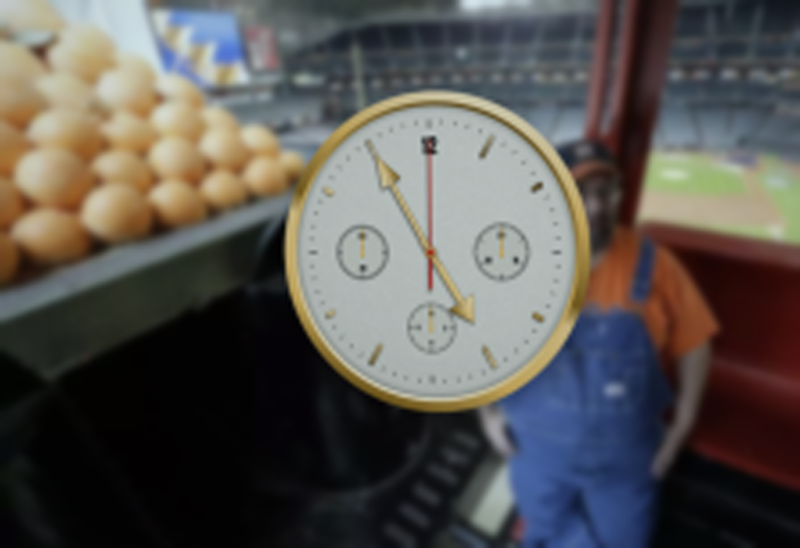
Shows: 4:55
